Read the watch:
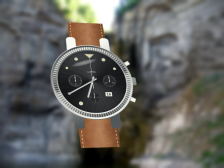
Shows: 6:40
